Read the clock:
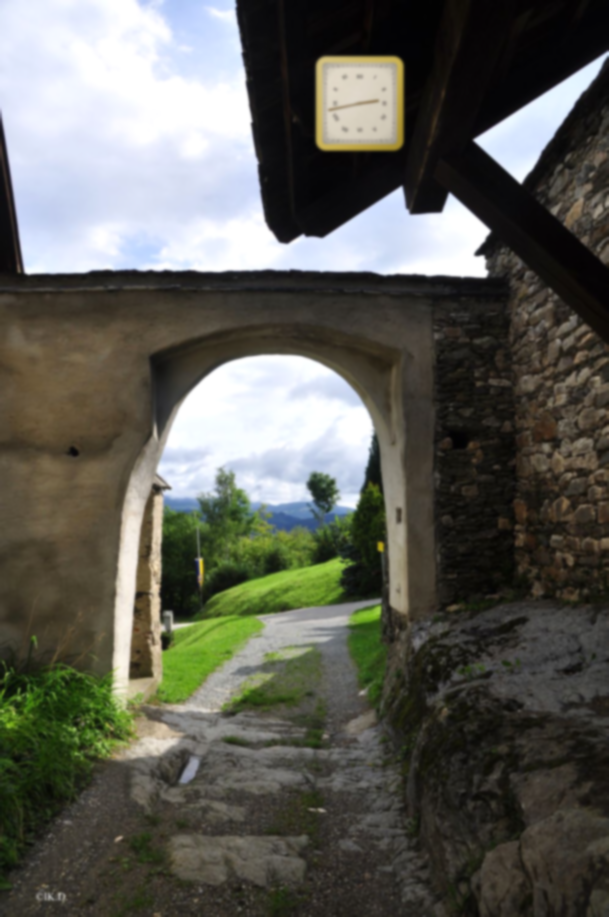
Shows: 2:43
